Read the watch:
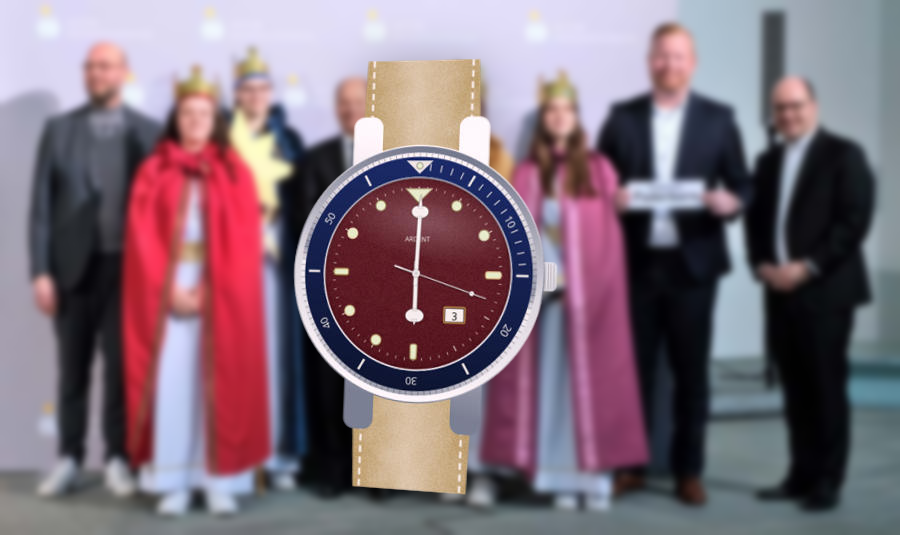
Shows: 6:00:18
